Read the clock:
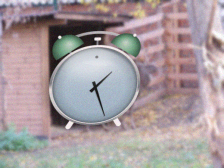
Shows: 1:27
